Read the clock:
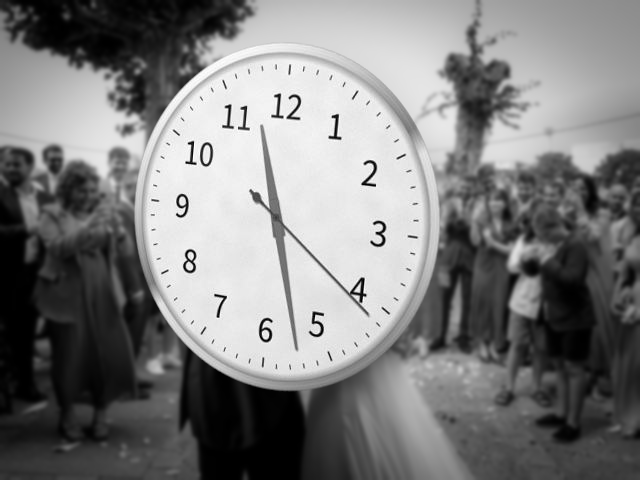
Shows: 11:27:21
